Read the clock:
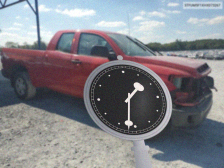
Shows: 1:32
